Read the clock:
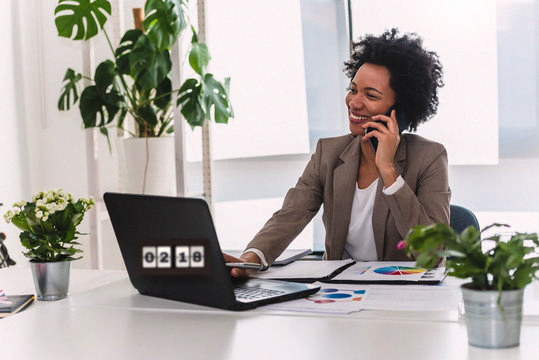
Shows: 2:18
